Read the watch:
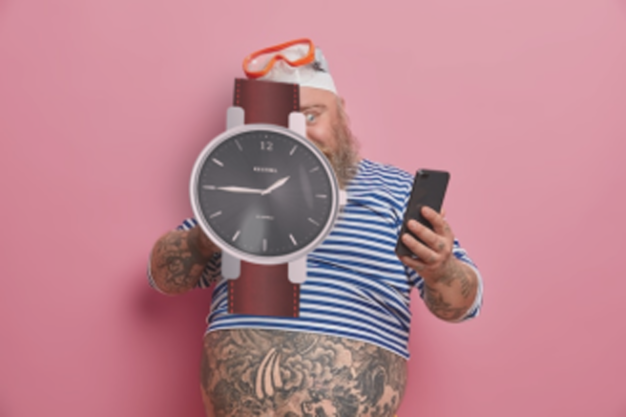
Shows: 1:45
